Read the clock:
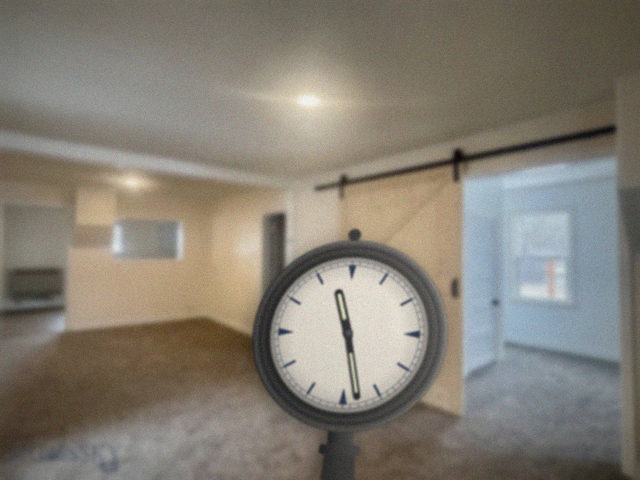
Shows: 11:28
